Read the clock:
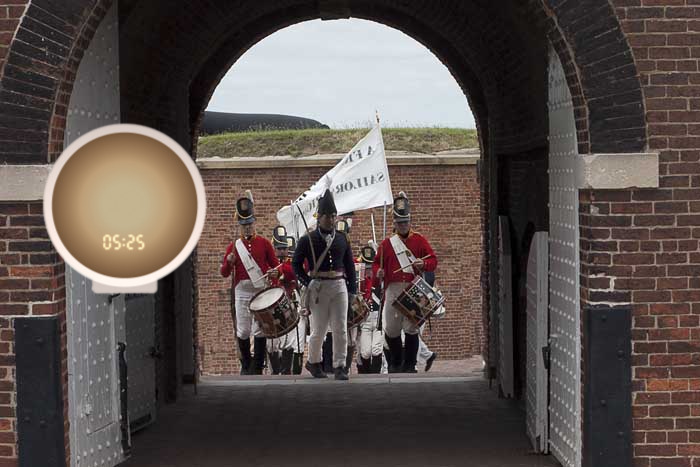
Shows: 5:25
